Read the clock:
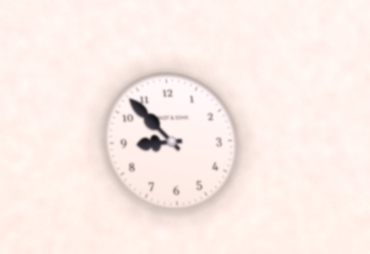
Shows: 8:53
